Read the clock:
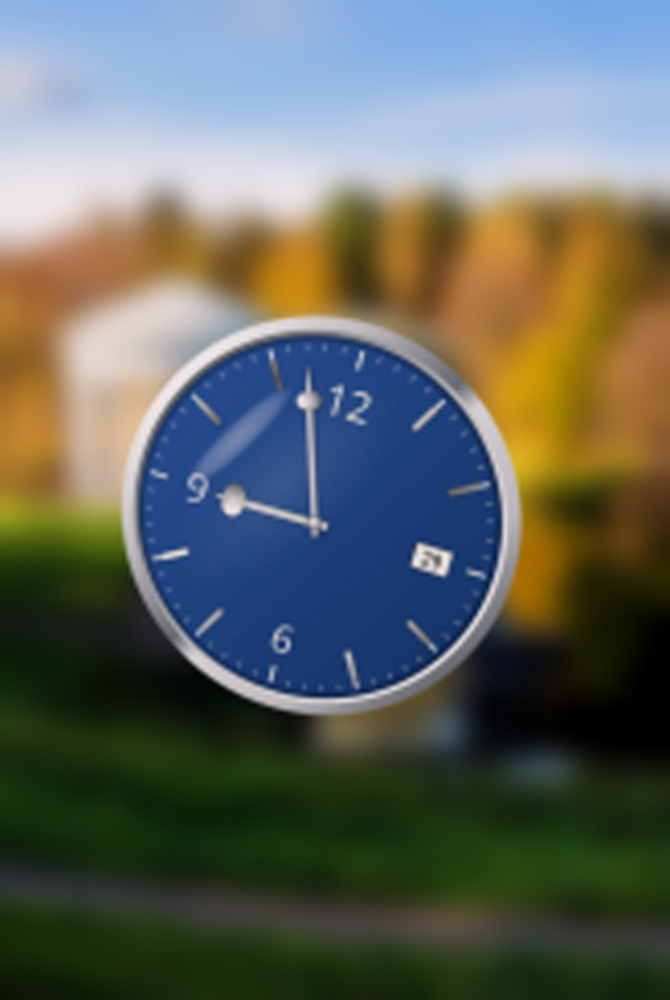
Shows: 8:57
